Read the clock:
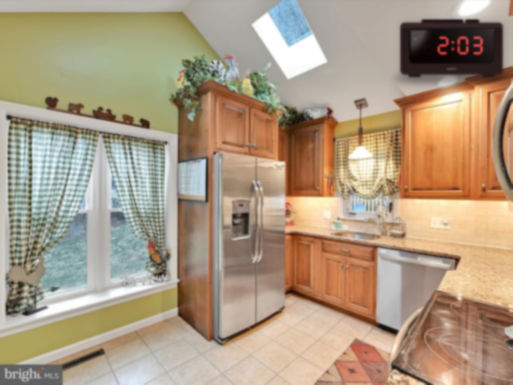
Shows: 2:03
